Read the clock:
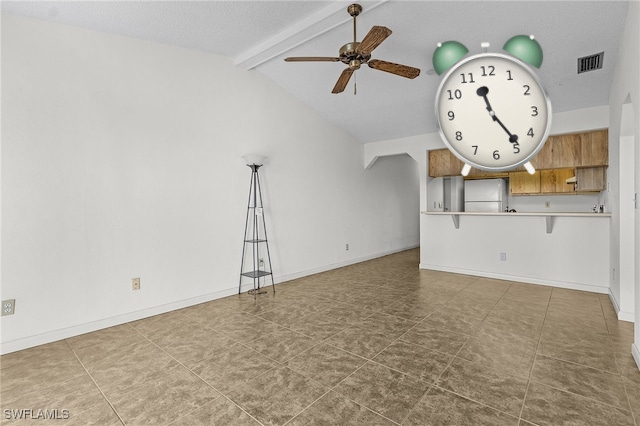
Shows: 11:24
